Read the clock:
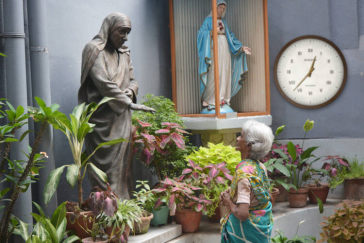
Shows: 12:37
